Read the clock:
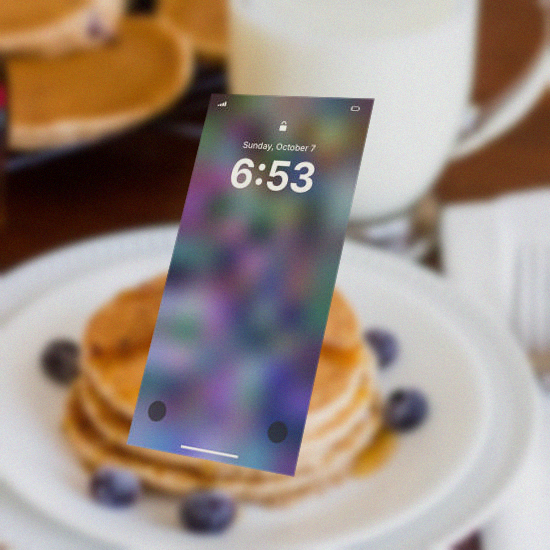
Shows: 6:53
